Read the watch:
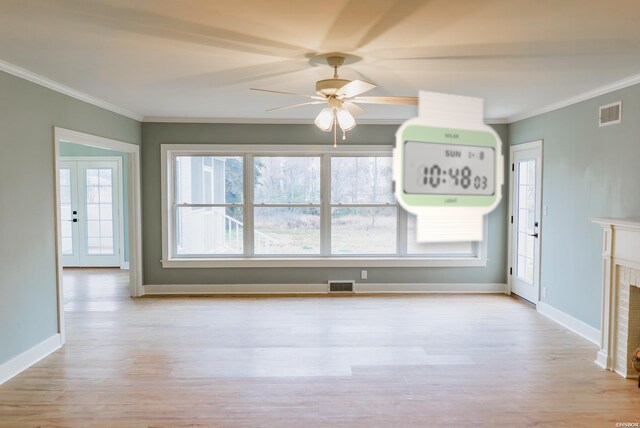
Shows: 10:48:03
